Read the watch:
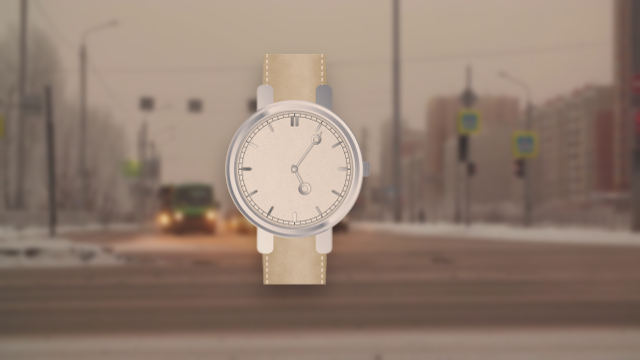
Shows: 5:06
